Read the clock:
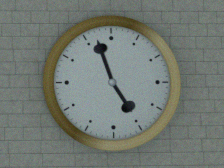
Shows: 4:57
